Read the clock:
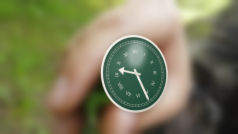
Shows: 9:26
